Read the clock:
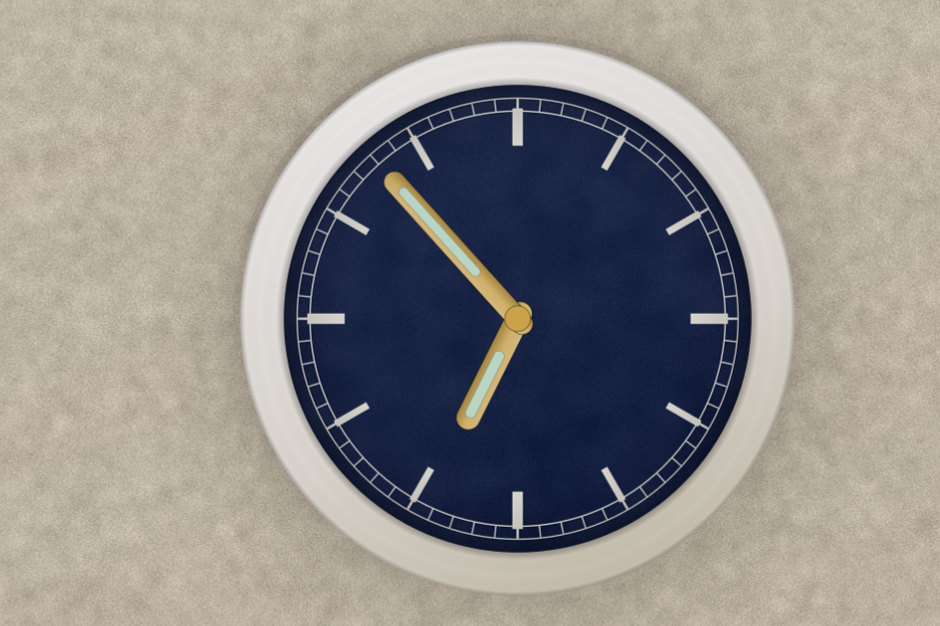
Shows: 6:53
